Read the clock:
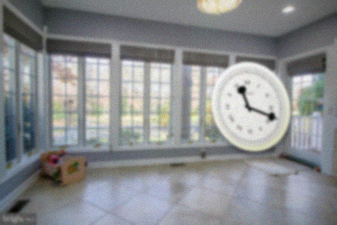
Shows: 11:18
